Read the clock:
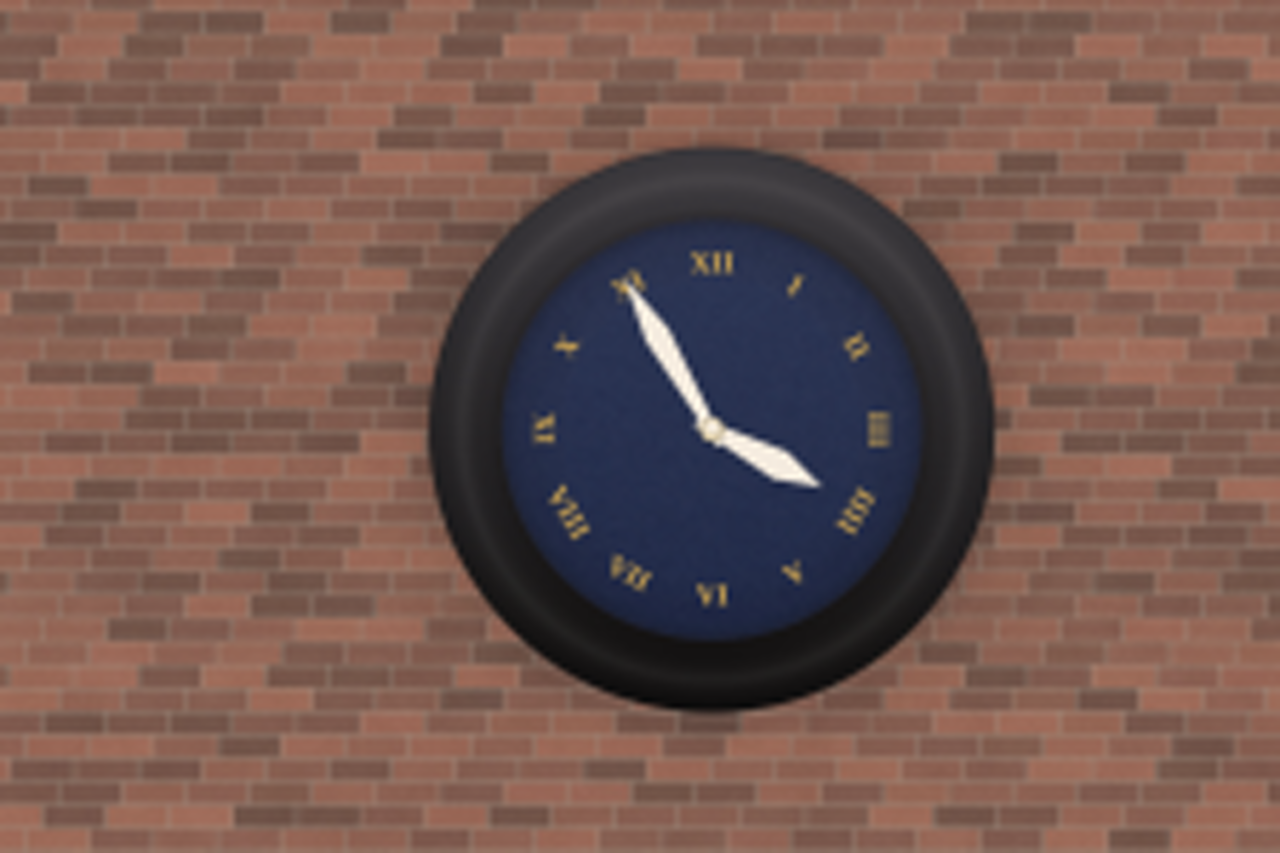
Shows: 3:55
